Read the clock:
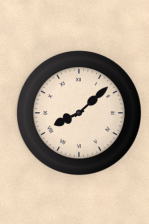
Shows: 8:08
